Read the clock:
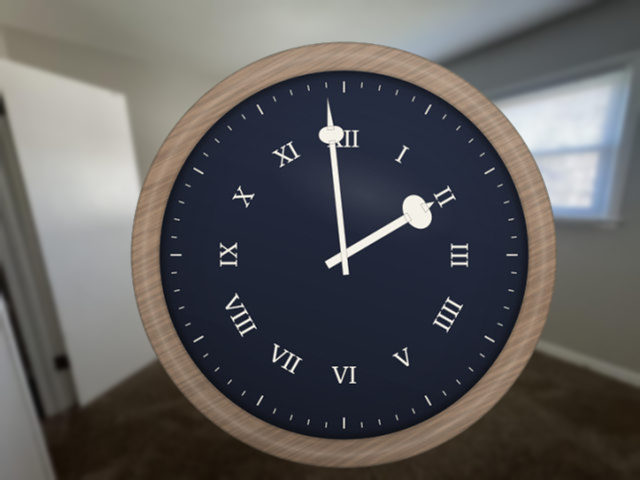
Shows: 1:59
